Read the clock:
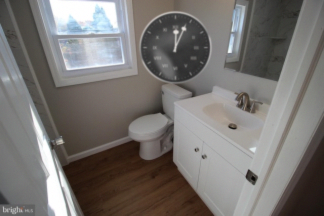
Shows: 12:04
